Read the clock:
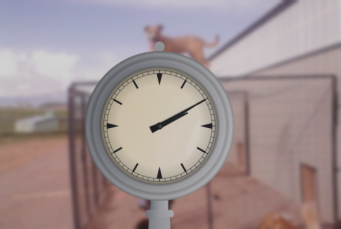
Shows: 2:10
